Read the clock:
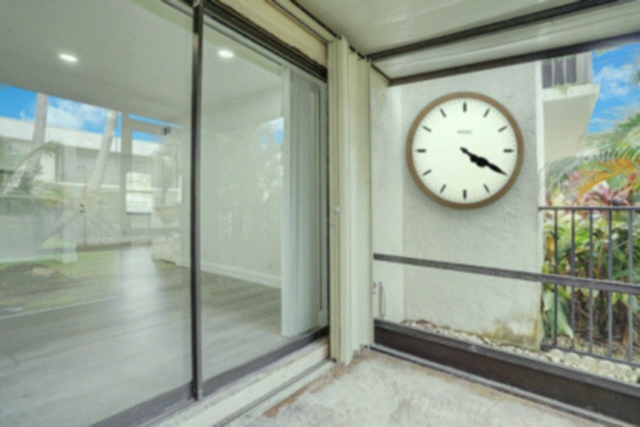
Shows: 4:20
